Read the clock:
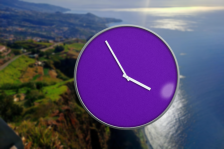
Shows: 3:55
